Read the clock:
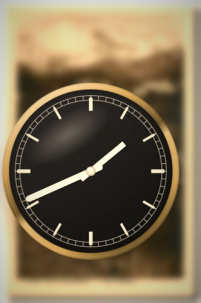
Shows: 1:41
